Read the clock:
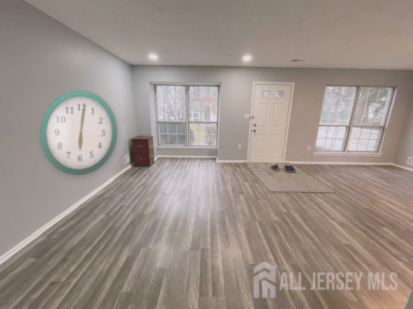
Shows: 6:01
